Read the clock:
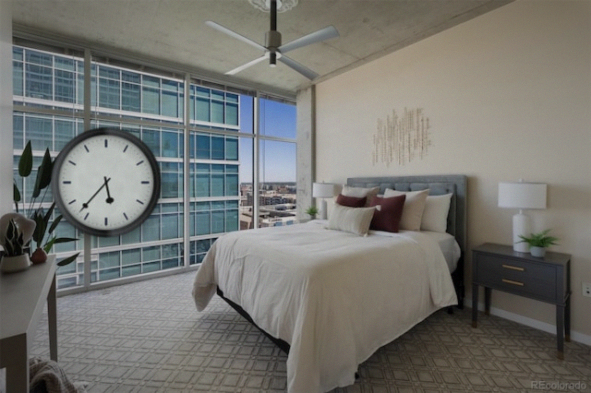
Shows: 5:37
